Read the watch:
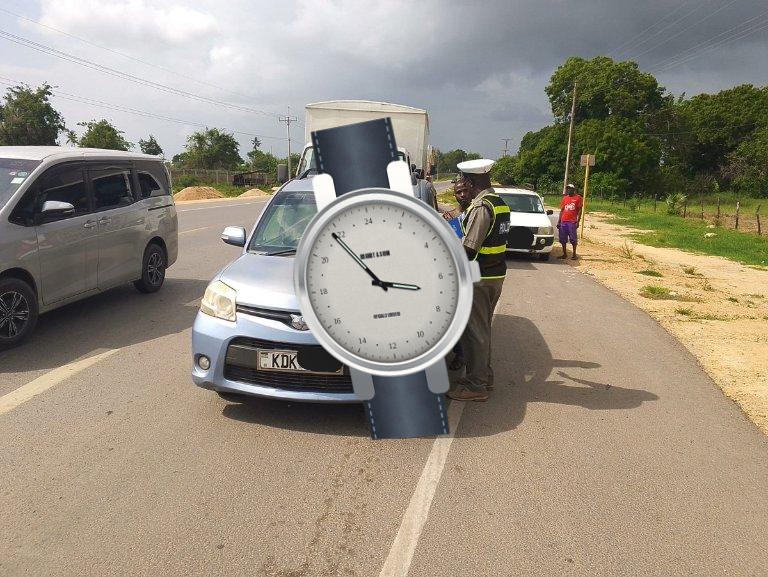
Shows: 6:54
